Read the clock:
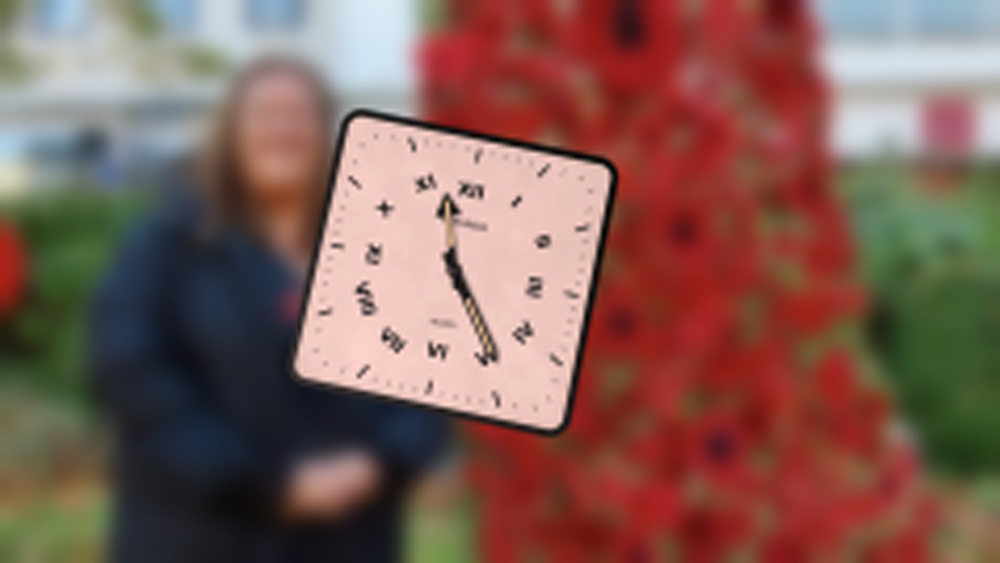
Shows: 11:24
